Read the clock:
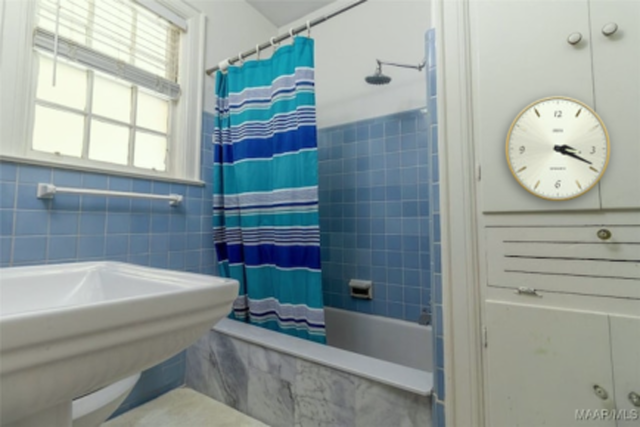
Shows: 3:19
